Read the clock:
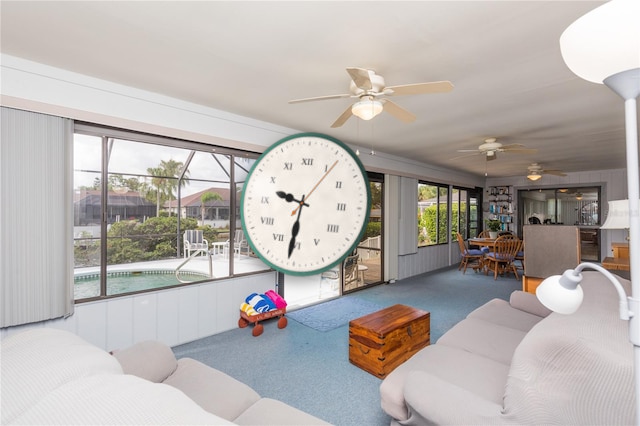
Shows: 9:31:06
